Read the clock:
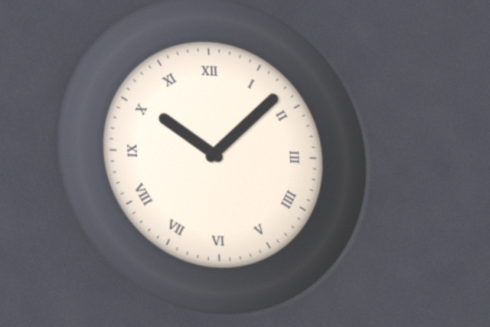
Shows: 10:08
